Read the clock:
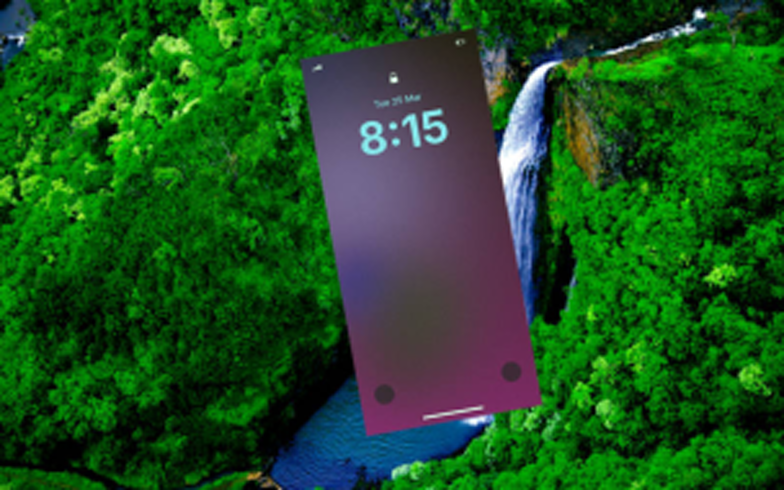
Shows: 8:15
